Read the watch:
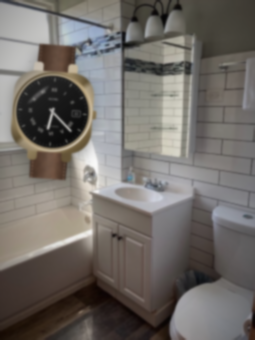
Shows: 6:22
